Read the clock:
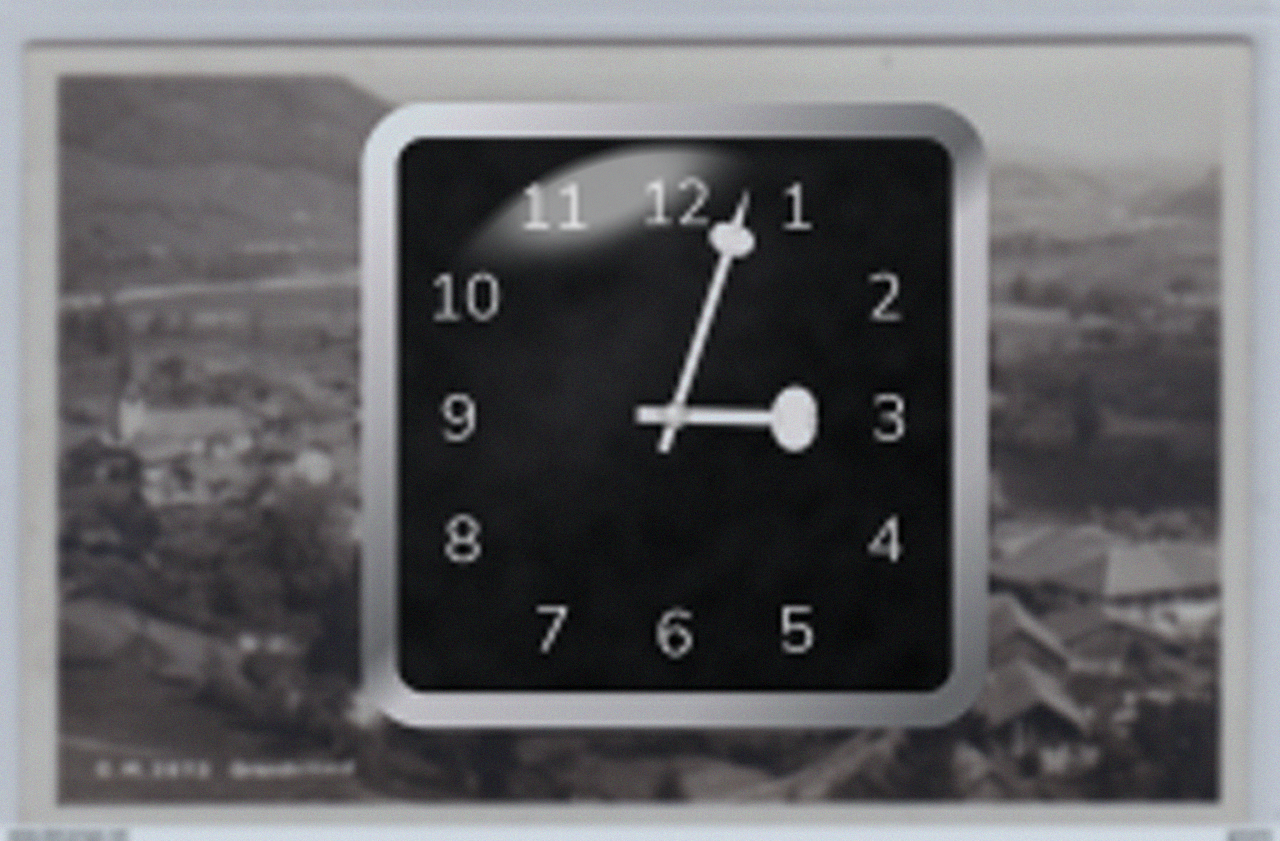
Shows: 3:03
